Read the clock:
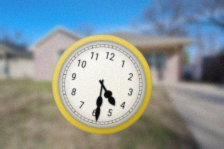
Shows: 4:29
